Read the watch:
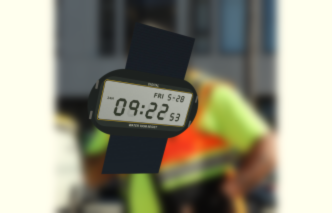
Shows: 9:22
